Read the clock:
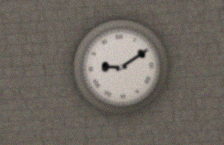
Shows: 9:10
